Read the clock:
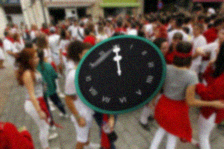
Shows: 12:00
